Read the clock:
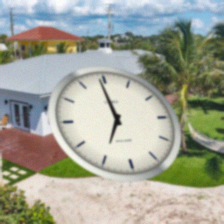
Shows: 6:59
